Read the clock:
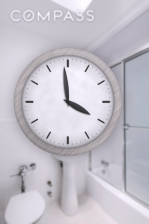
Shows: 3:59
